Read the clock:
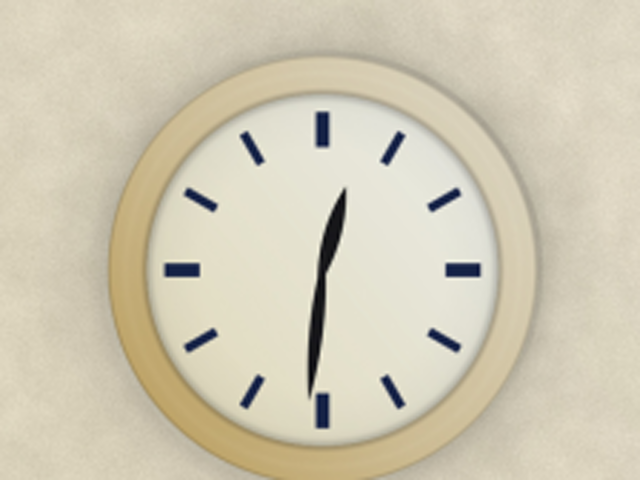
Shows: 12:31
